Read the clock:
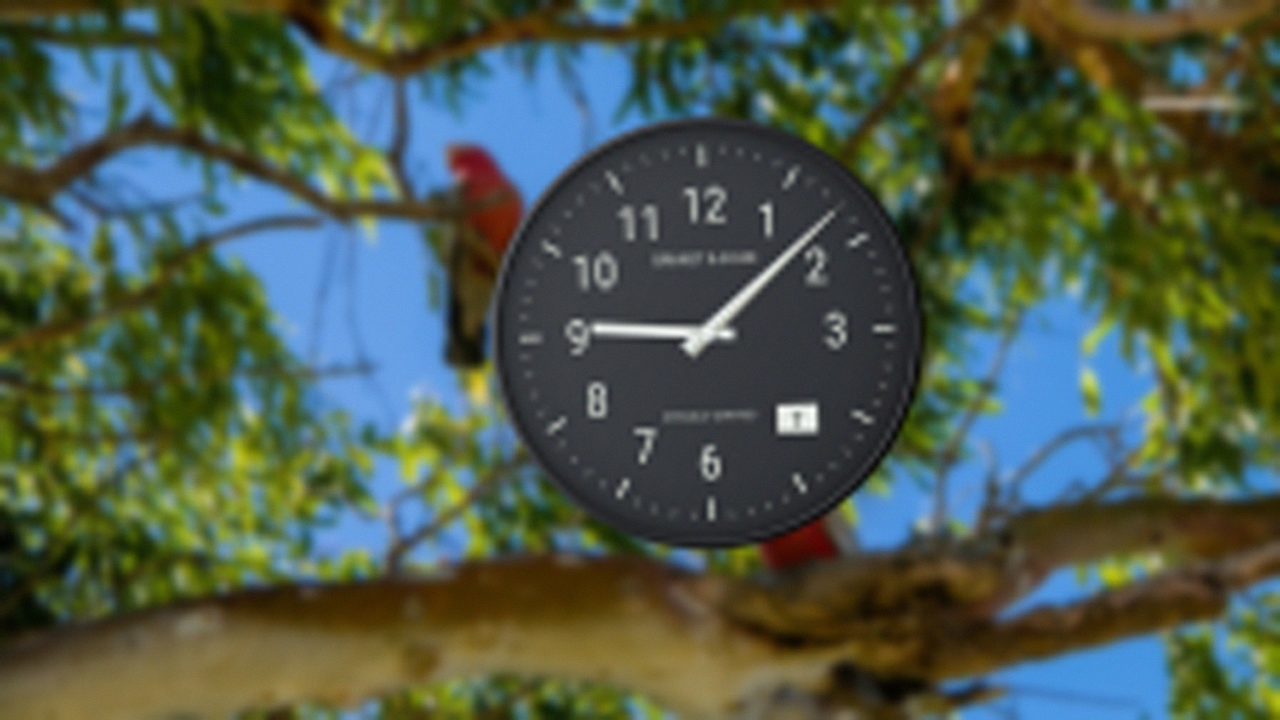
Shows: 9:08
